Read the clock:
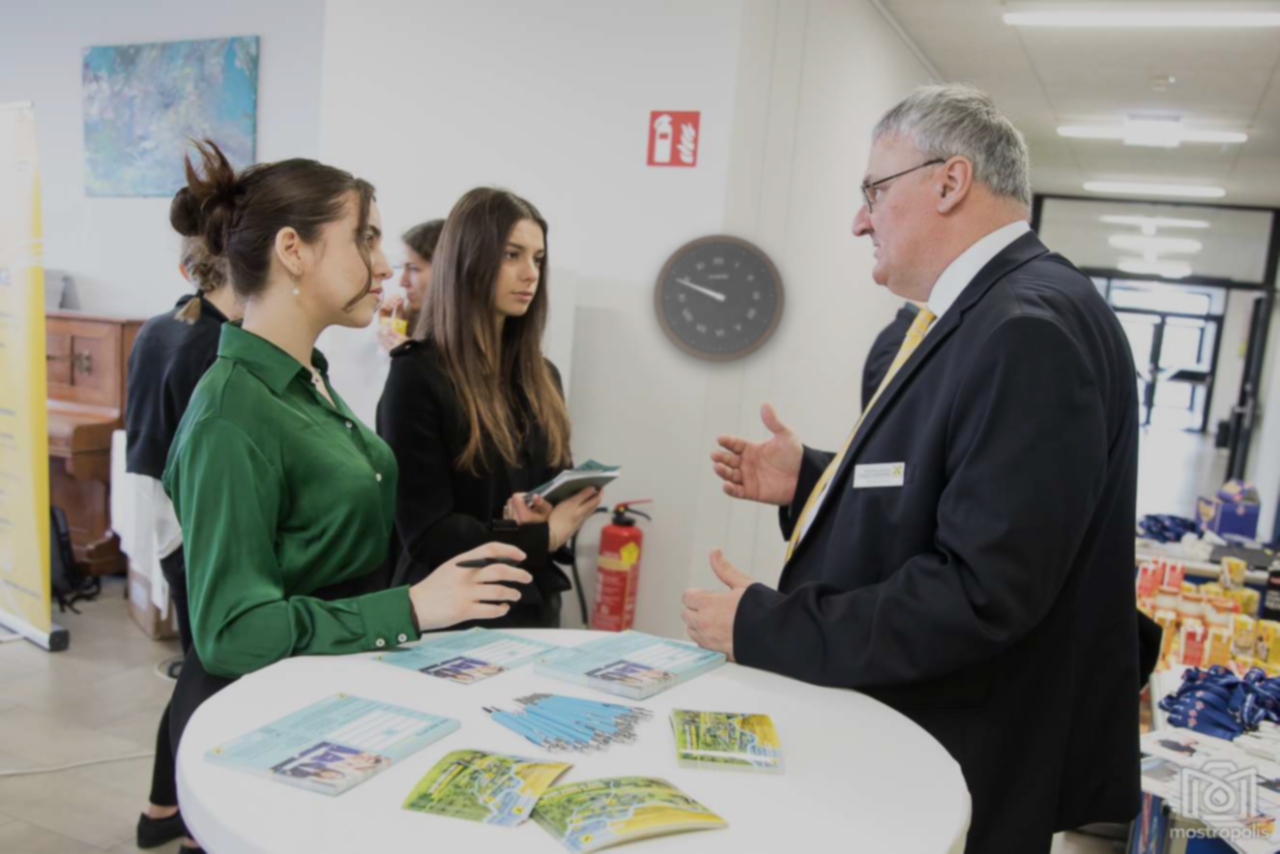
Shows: 9:49
